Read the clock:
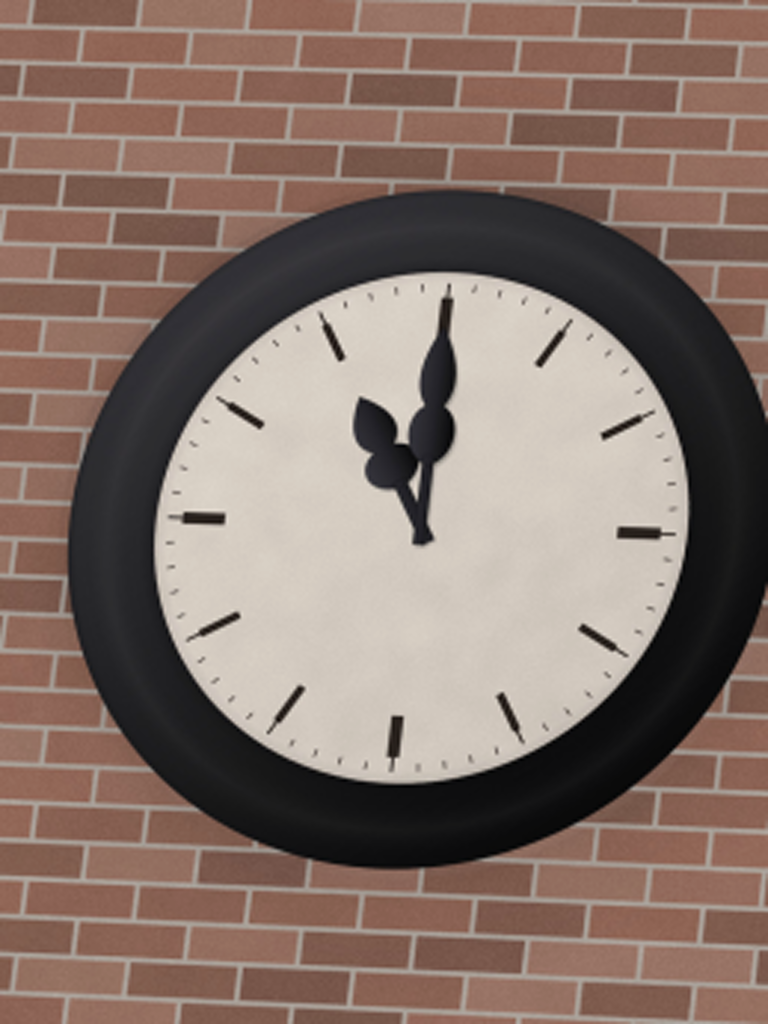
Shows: 11:00
